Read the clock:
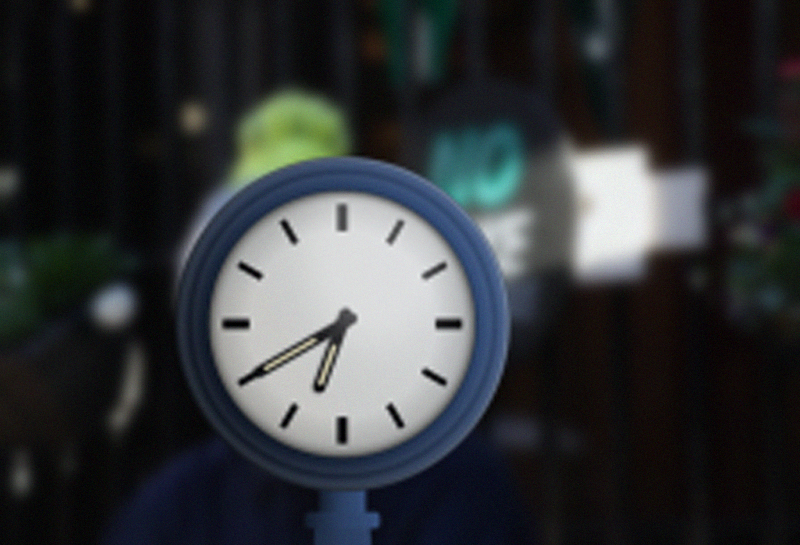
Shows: 6:40
